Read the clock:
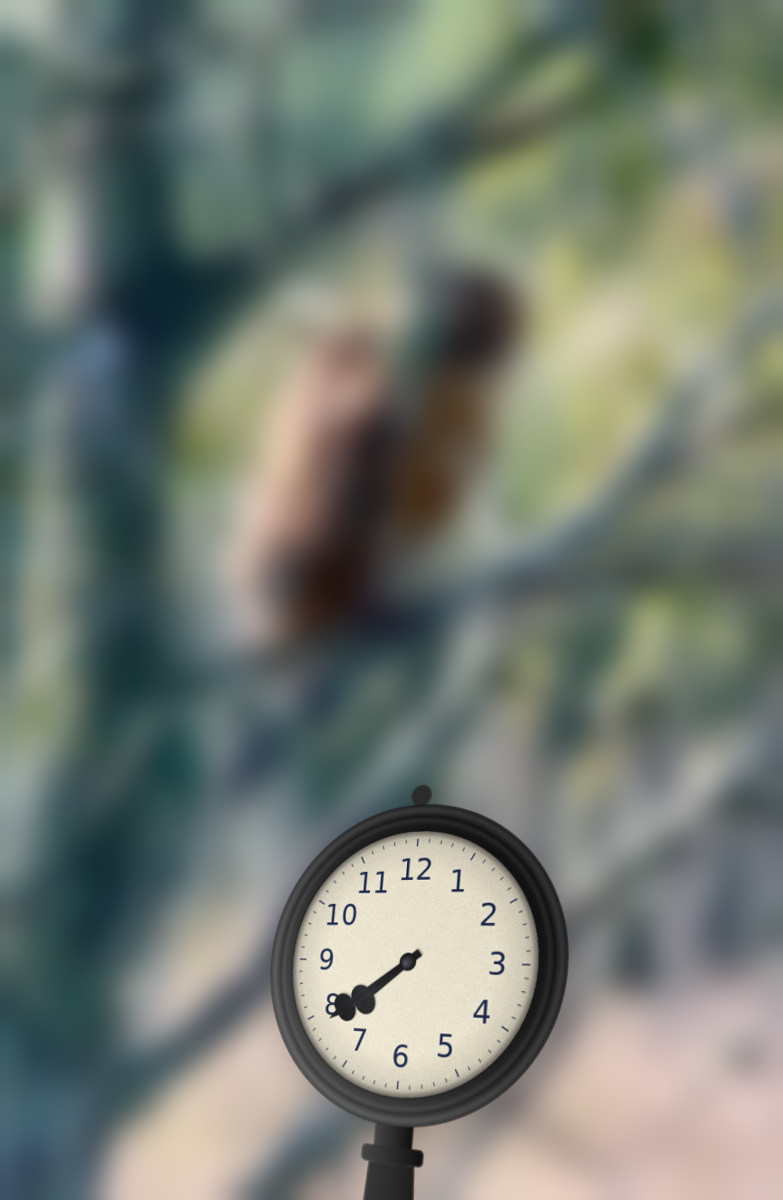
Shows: 7:39
